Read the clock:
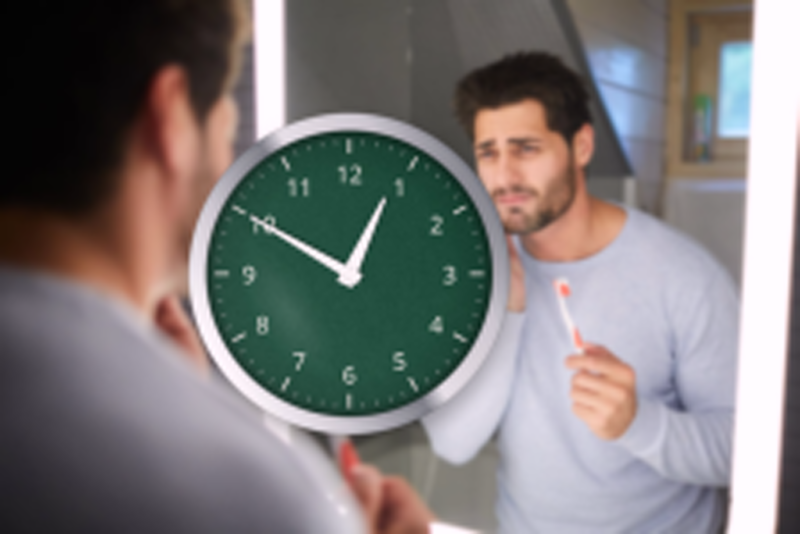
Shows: 12:50
